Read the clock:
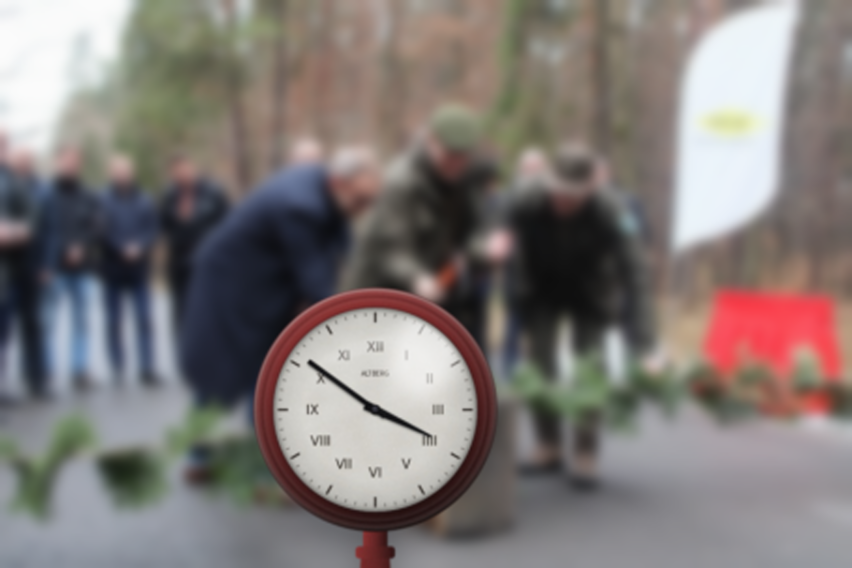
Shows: 3:51
